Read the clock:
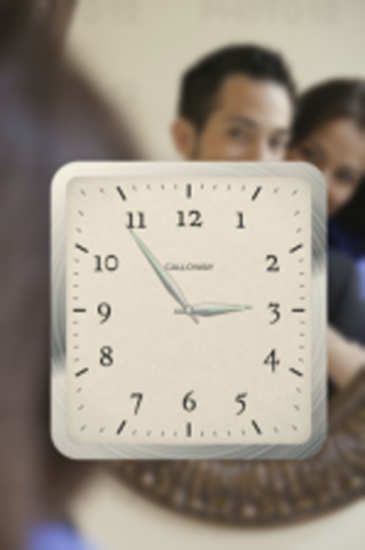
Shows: 2:54
